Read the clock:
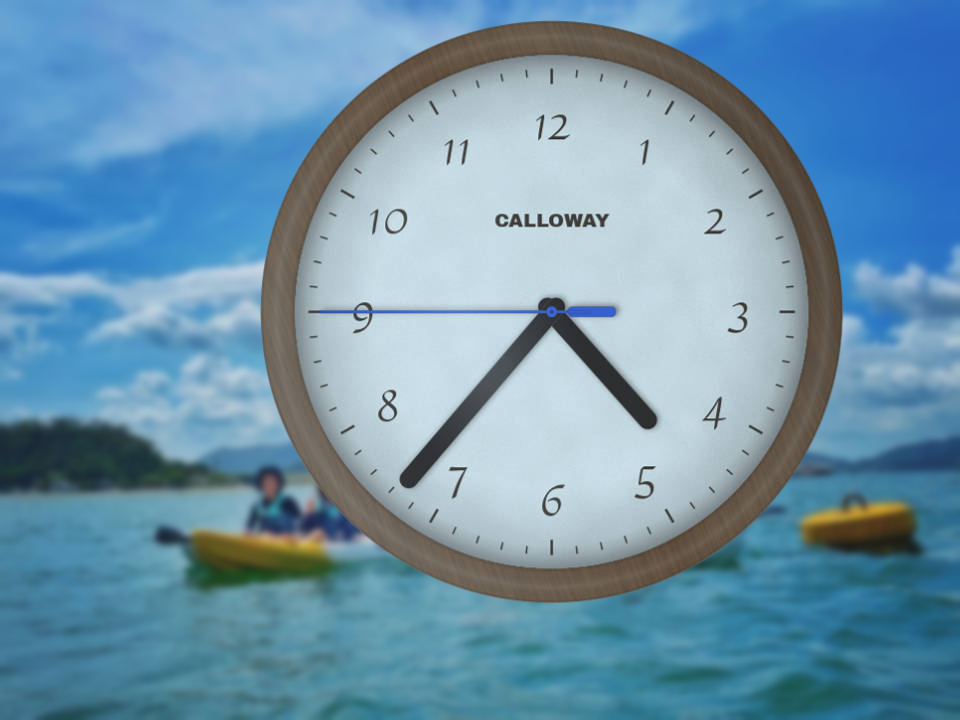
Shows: 4:36:45
